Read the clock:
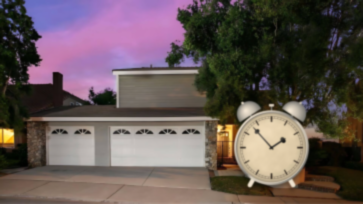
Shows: 1:53
